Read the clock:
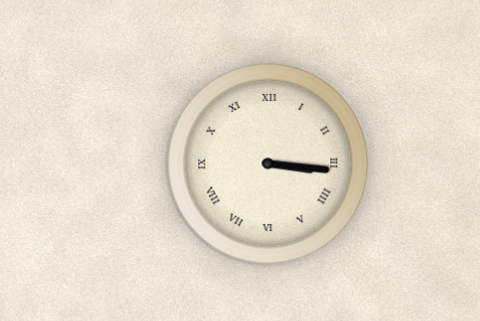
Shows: 3:16
